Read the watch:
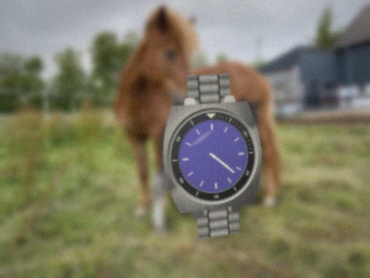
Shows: 4:22
